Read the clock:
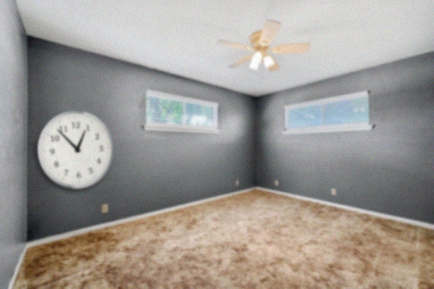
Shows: 12:53
